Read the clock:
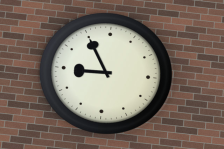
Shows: 8:55
